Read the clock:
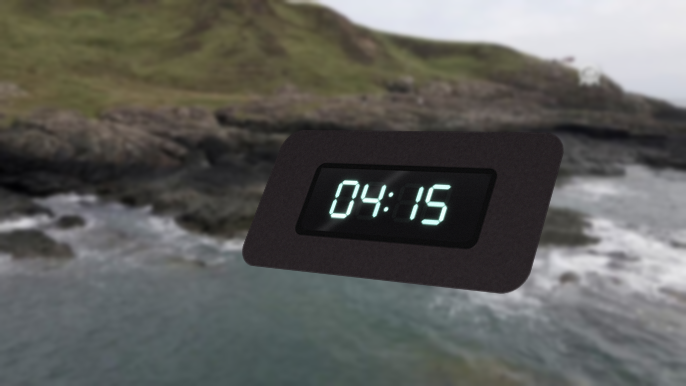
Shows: 4:15
